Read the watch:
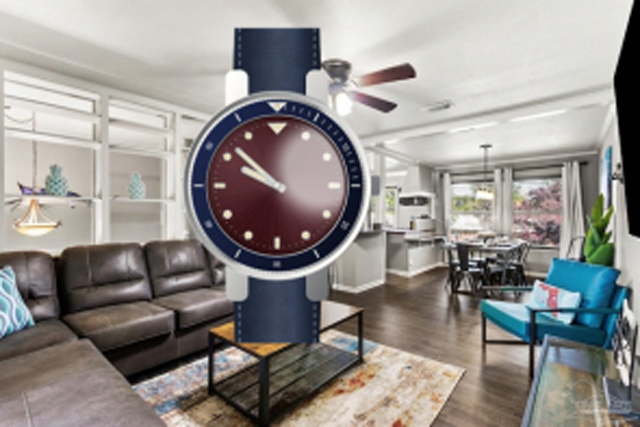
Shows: 9:52
